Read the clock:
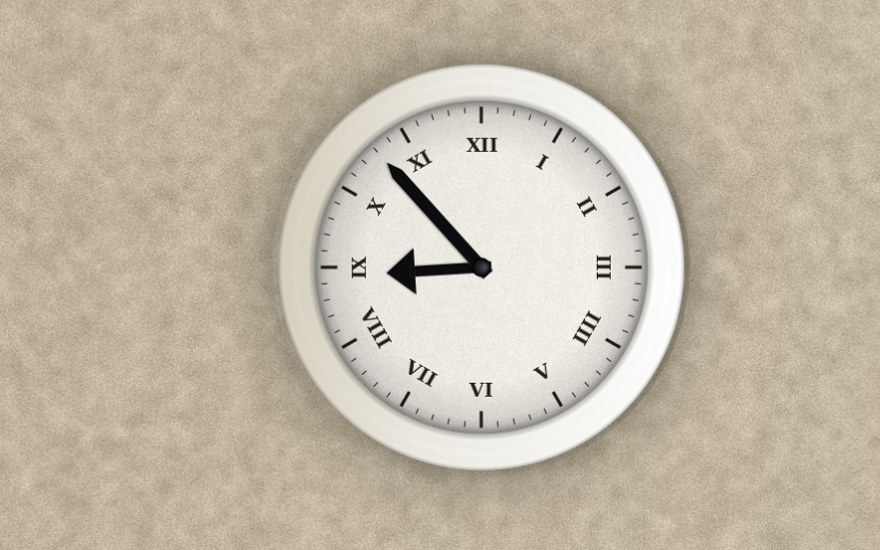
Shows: 8:53
